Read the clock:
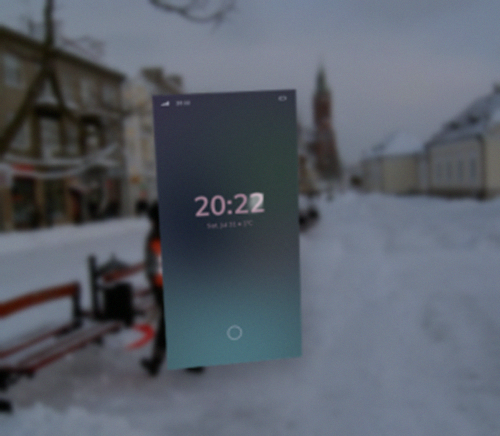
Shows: 20:22
